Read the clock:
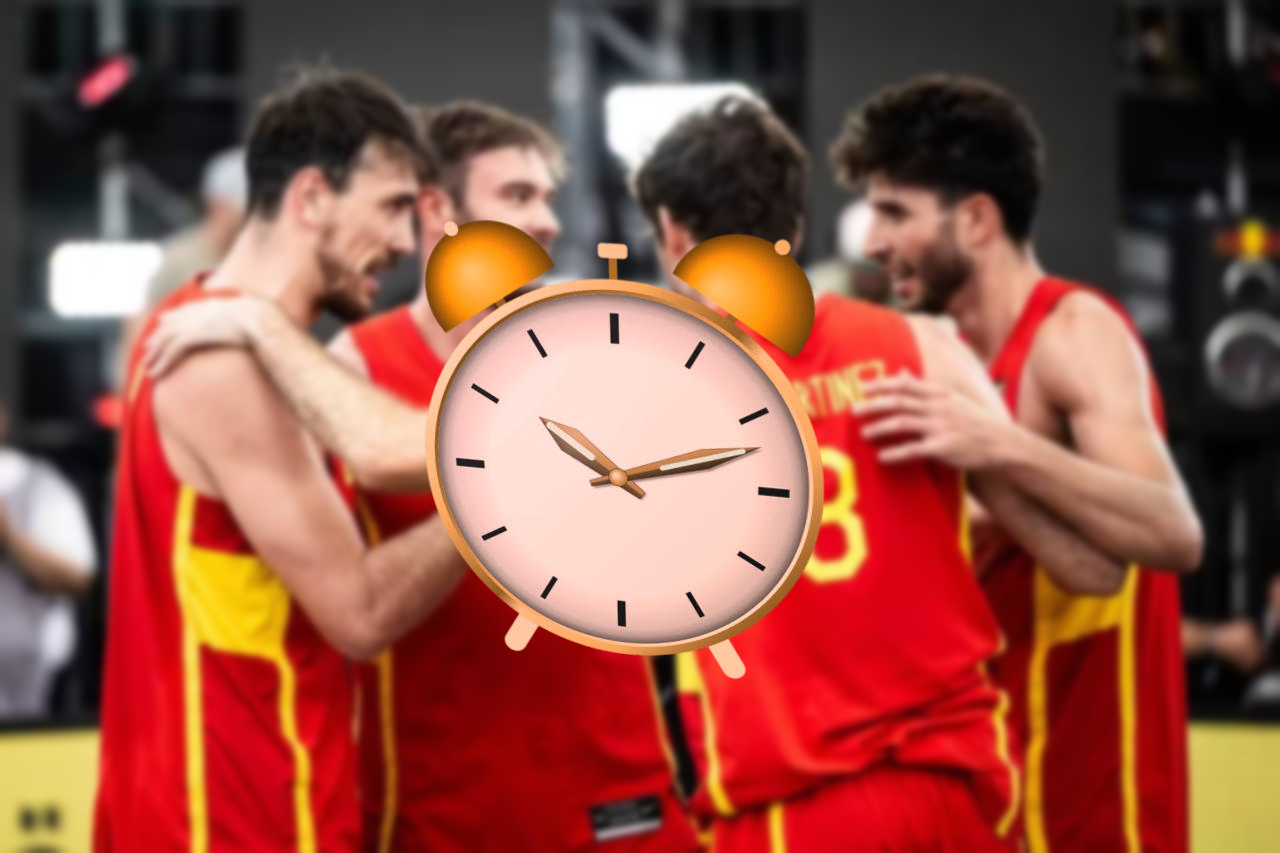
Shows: 10:12
